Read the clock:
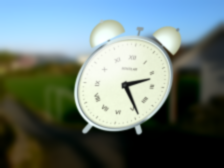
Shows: 2:24
